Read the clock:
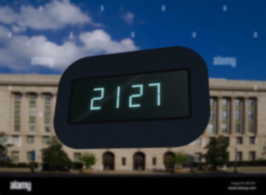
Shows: 21:27
